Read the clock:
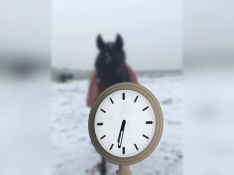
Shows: 6:32
